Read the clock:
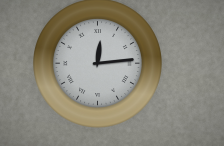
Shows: 12:14
